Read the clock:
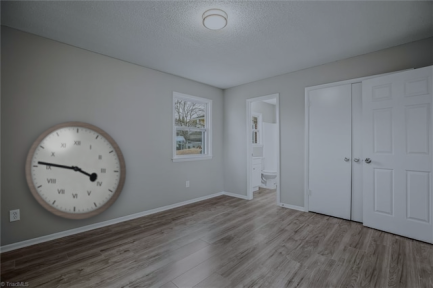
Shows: 3:46
